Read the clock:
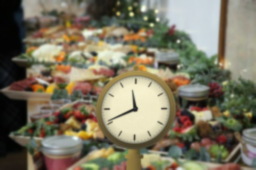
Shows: 11:41
